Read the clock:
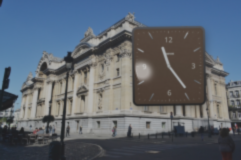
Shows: 11:24
